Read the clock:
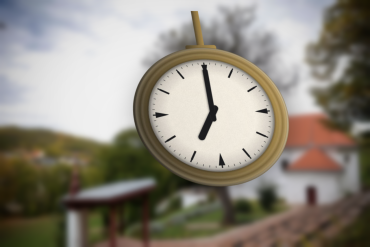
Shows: 7:00
